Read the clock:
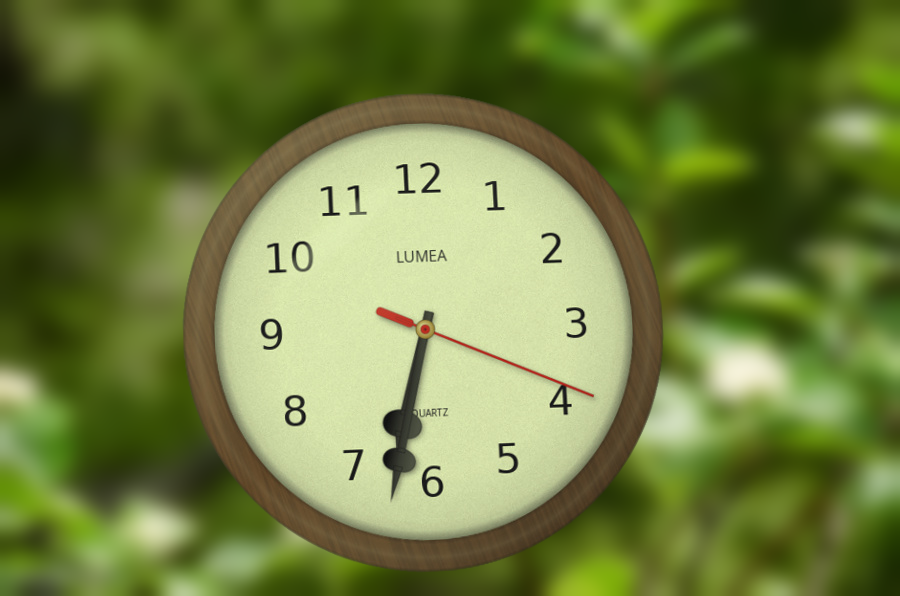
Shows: 6:32:19
